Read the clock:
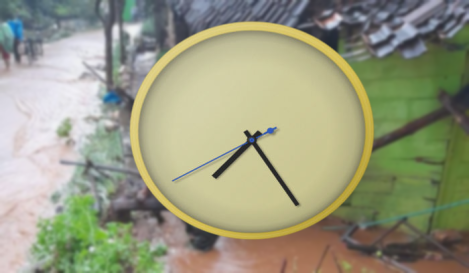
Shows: 7:24:40
